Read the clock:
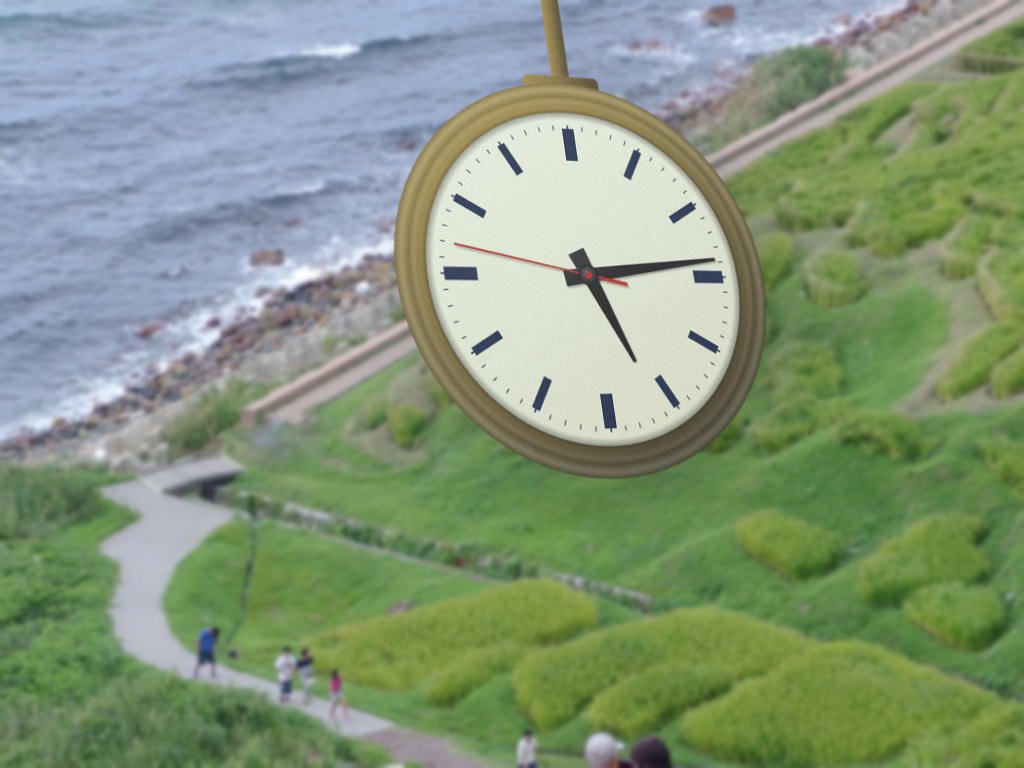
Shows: 5:13:47
